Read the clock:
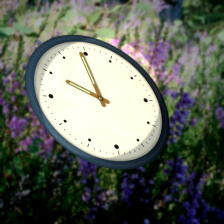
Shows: 9:59
